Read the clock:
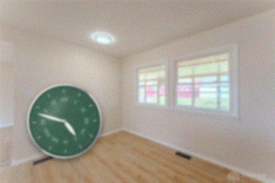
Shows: 4:48
